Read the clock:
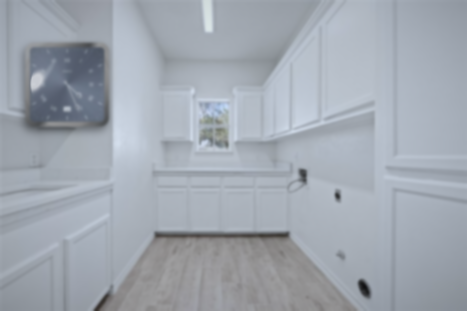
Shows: 4:26
